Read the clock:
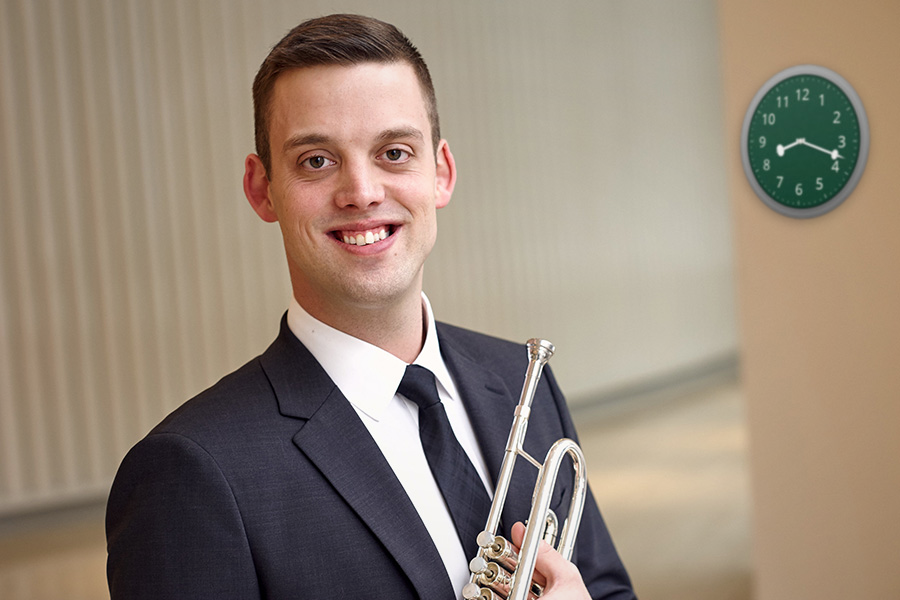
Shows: 8:18
